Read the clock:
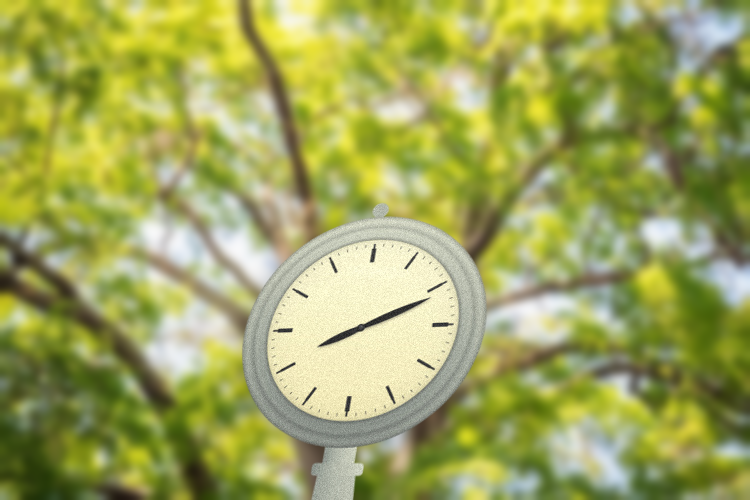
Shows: 8:11
